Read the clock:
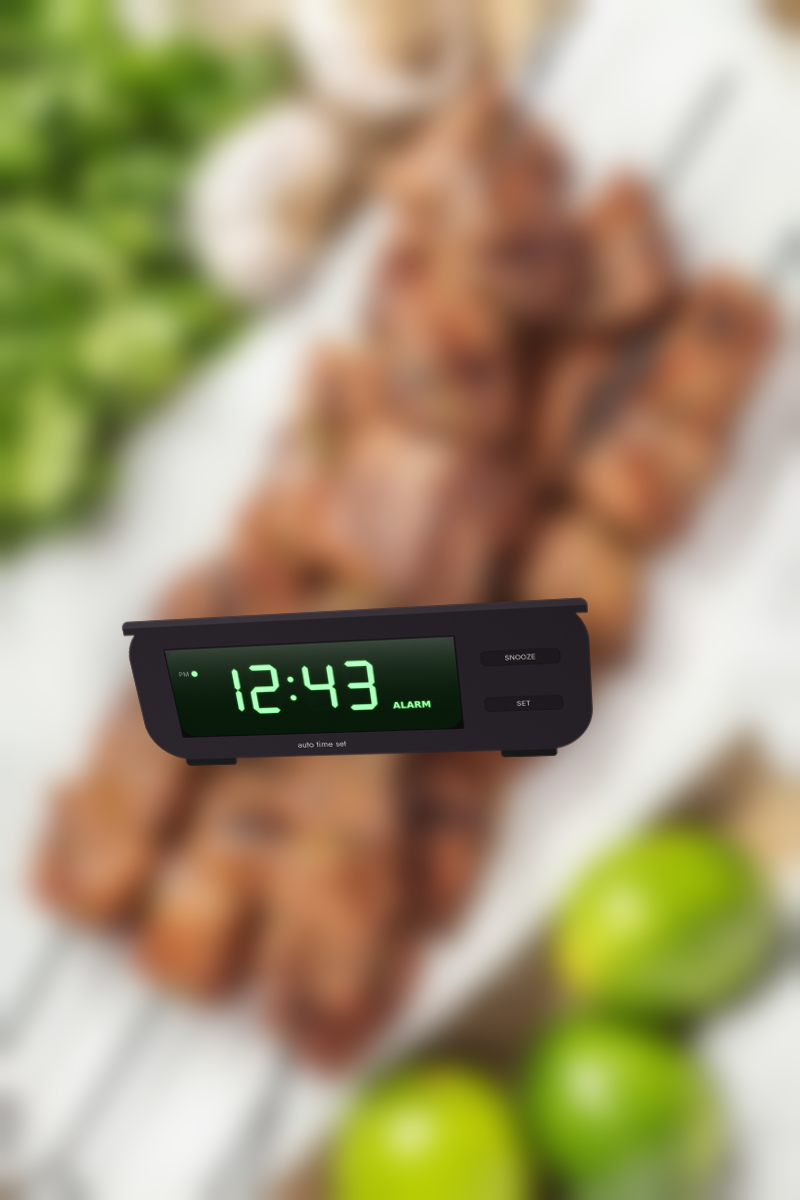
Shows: 12:43
